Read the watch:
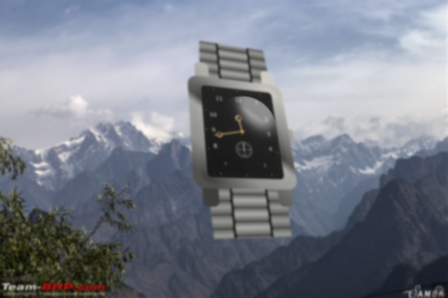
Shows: 11:43
